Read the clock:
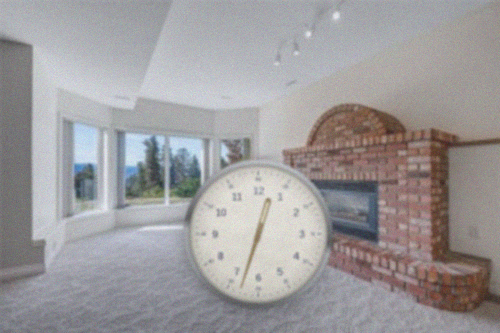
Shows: 12:33
